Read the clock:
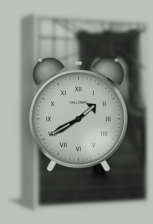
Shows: 1:40
